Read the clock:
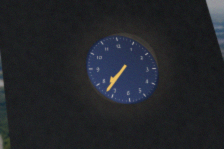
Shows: 7:37
